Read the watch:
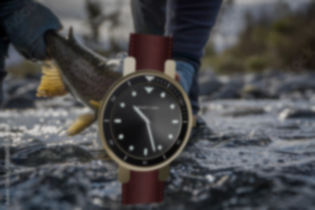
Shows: 10:27
